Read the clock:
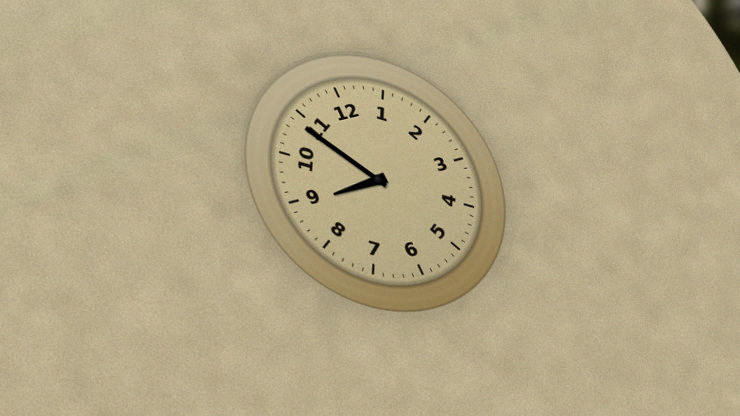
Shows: 8:54
